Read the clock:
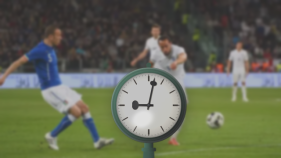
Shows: 9:02
